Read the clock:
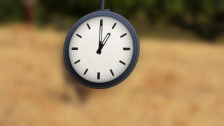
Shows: 1:00
